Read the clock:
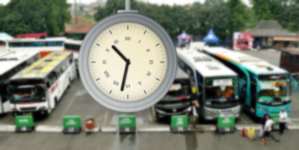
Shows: 10:32
